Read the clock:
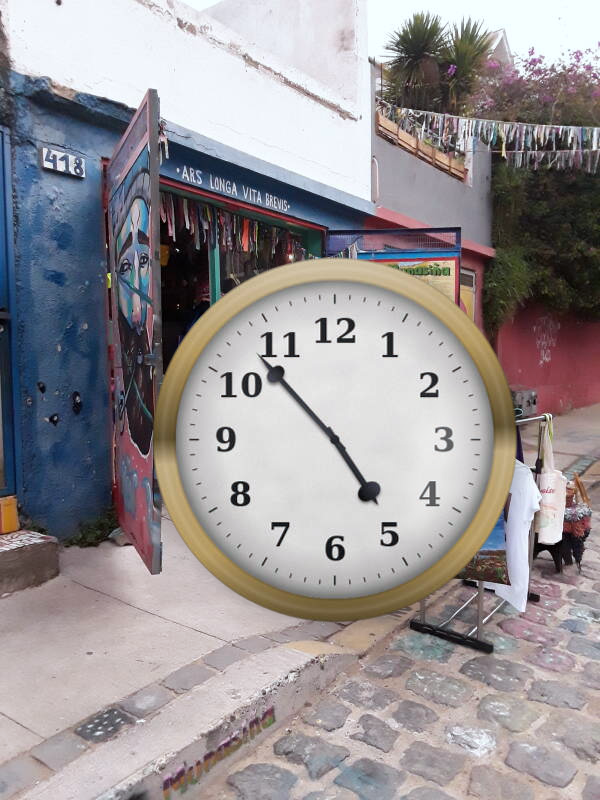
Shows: 4:53
